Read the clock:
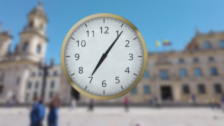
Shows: 7:06
